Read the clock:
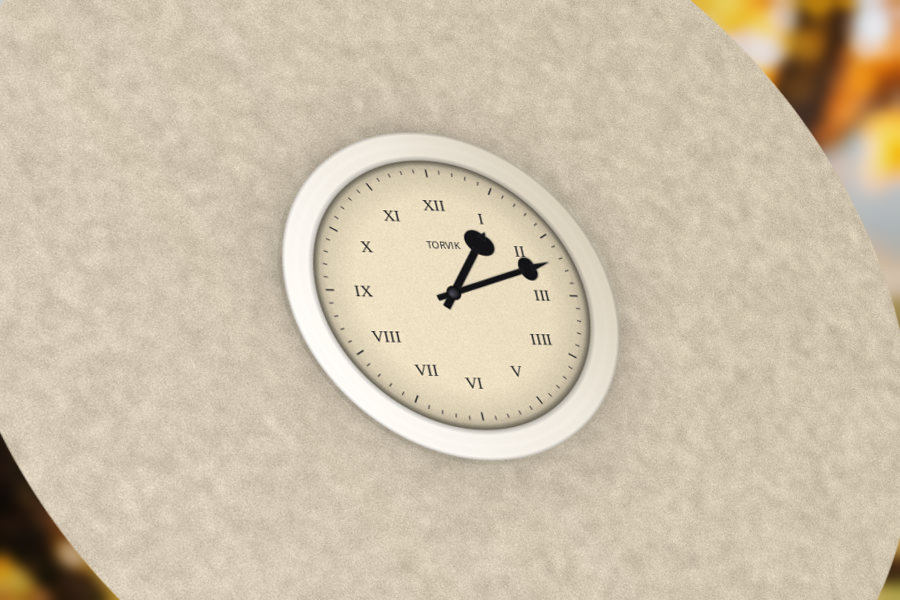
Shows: 1:12
